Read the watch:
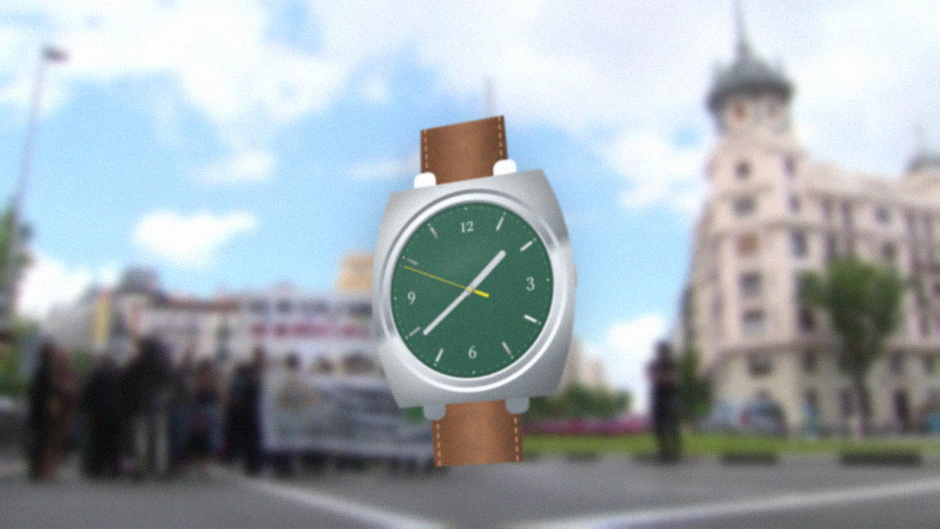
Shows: 1:38:49
